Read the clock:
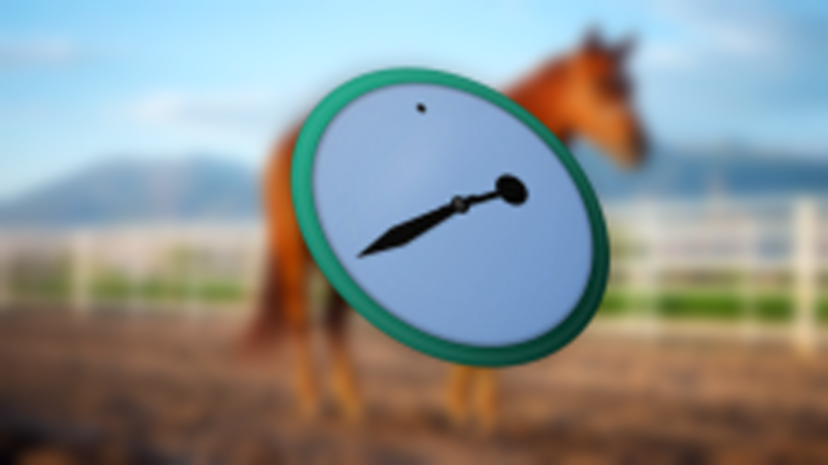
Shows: 2:42
